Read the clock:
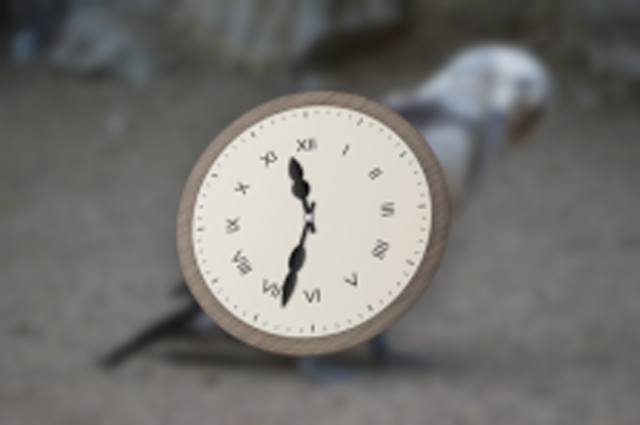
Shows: 11:33
